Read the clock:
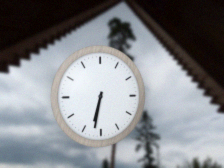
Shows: 6:32
